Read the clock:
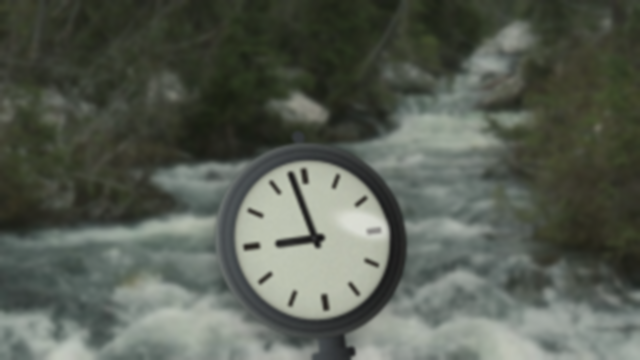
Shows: 8:58
